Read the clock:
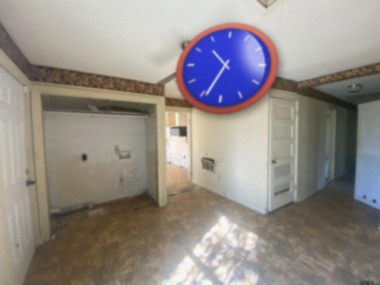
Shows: 10:34
